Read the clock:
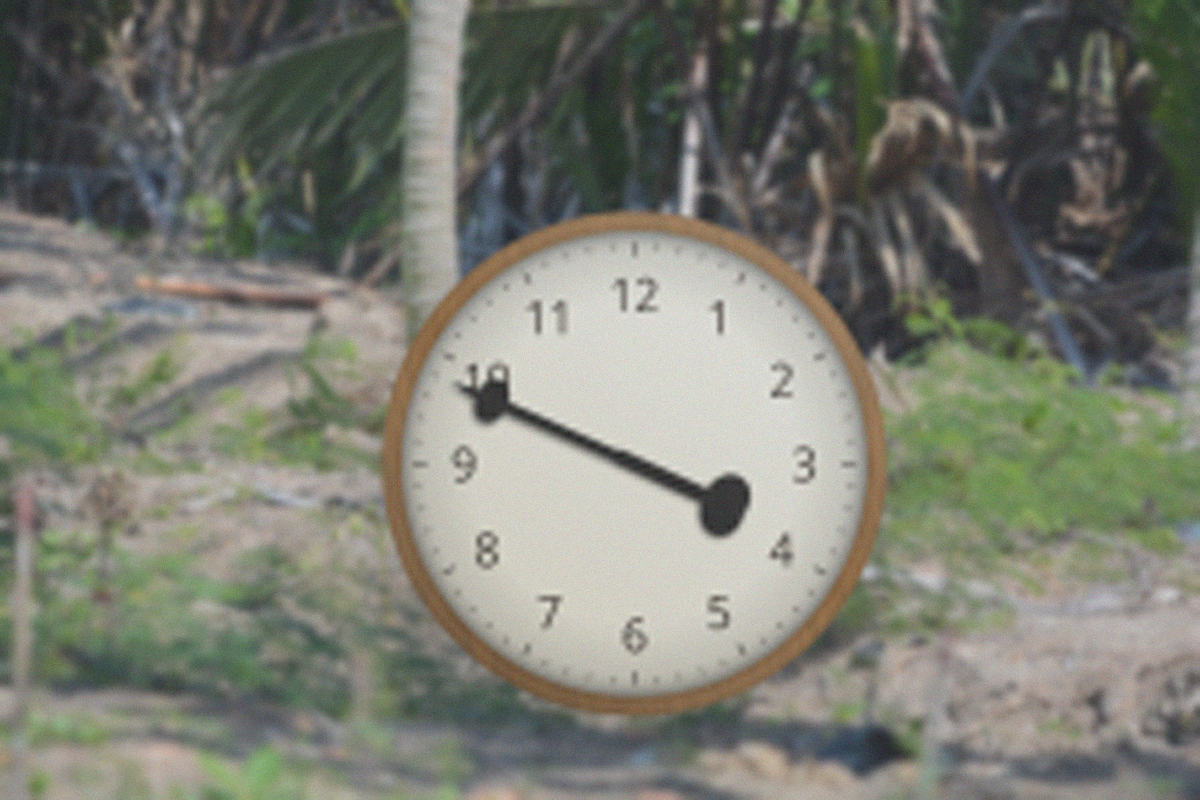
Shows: 3:49
